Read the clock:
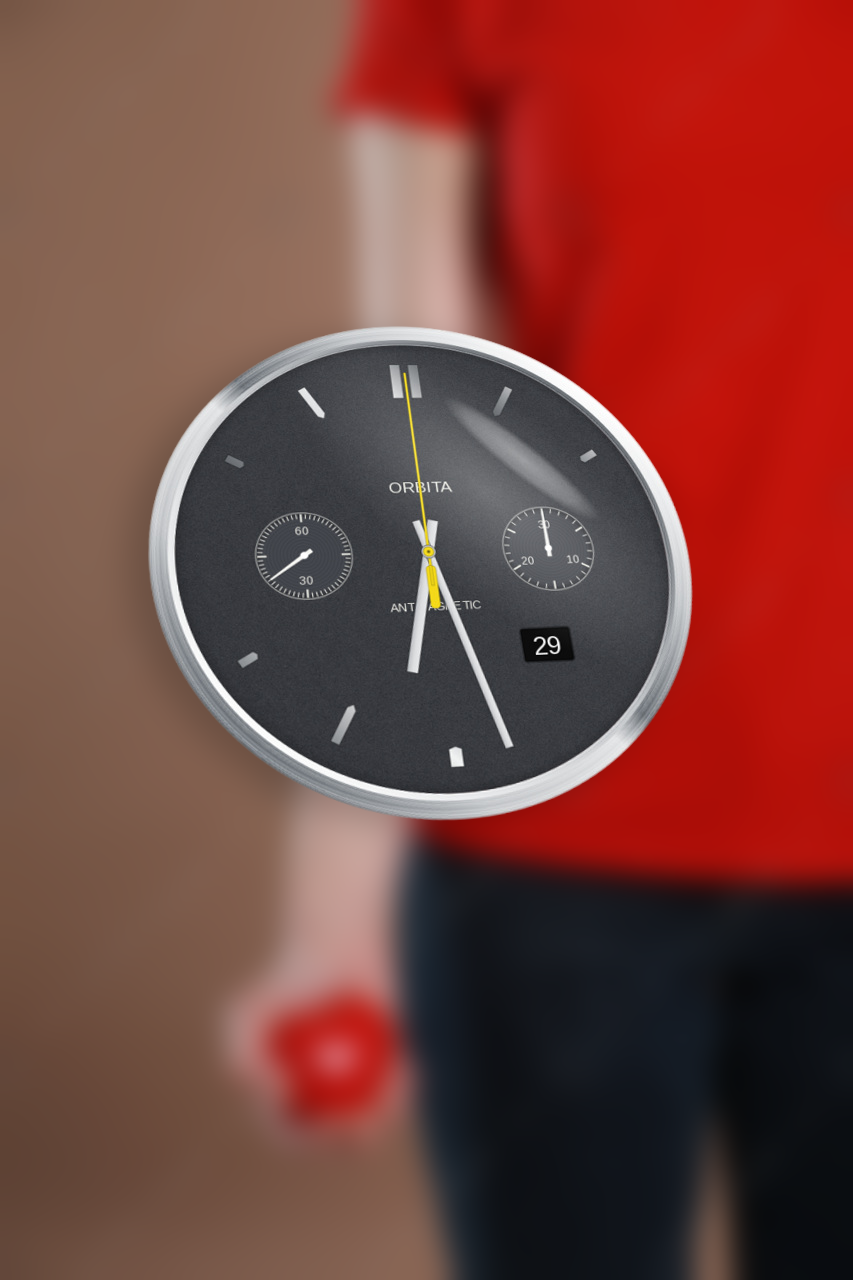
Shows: 6:27:39
